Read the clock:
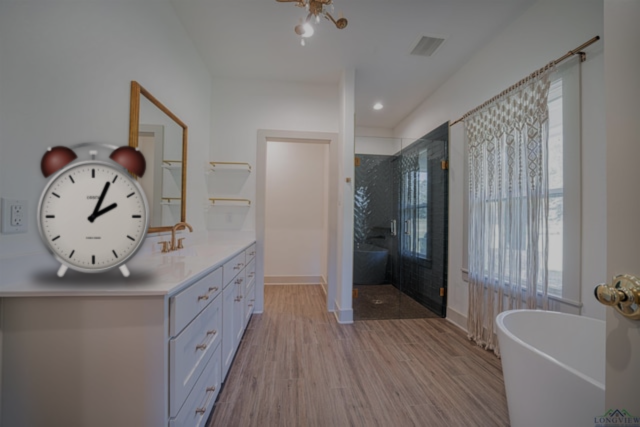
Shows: 2:04
